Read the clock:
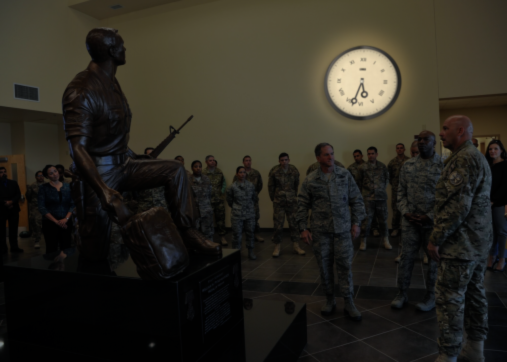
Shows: 5:33
